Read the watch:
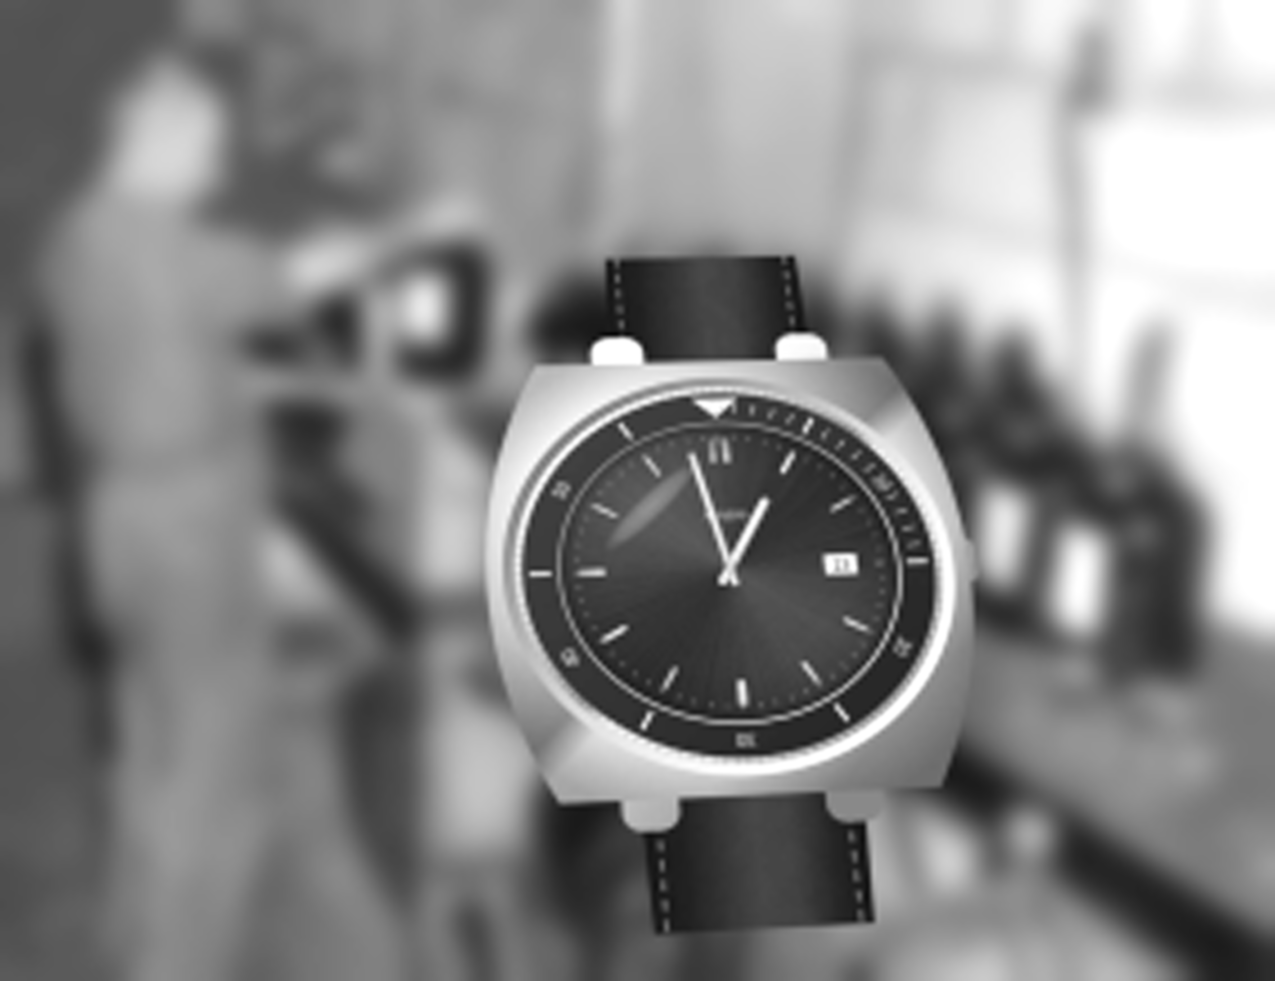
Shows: 12:58
